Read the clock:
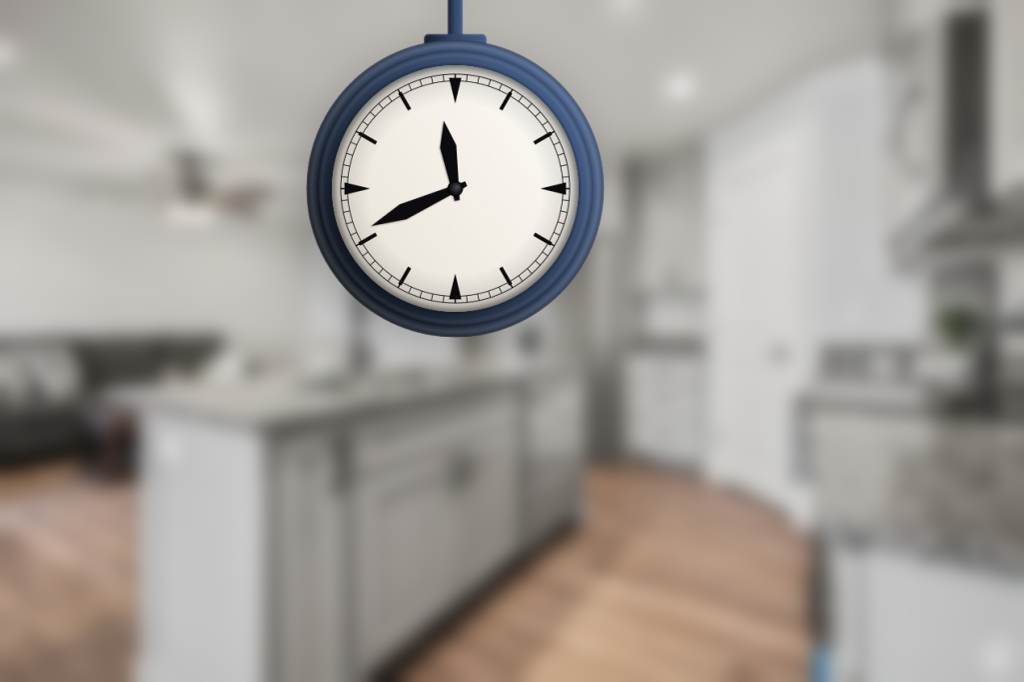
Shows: 11:41
